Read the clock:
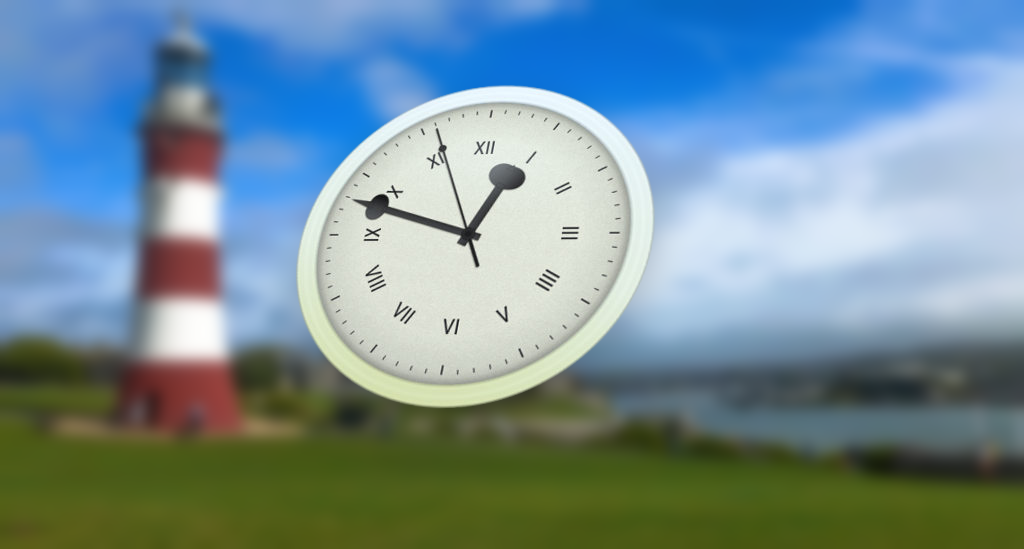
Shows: 12:47:56
